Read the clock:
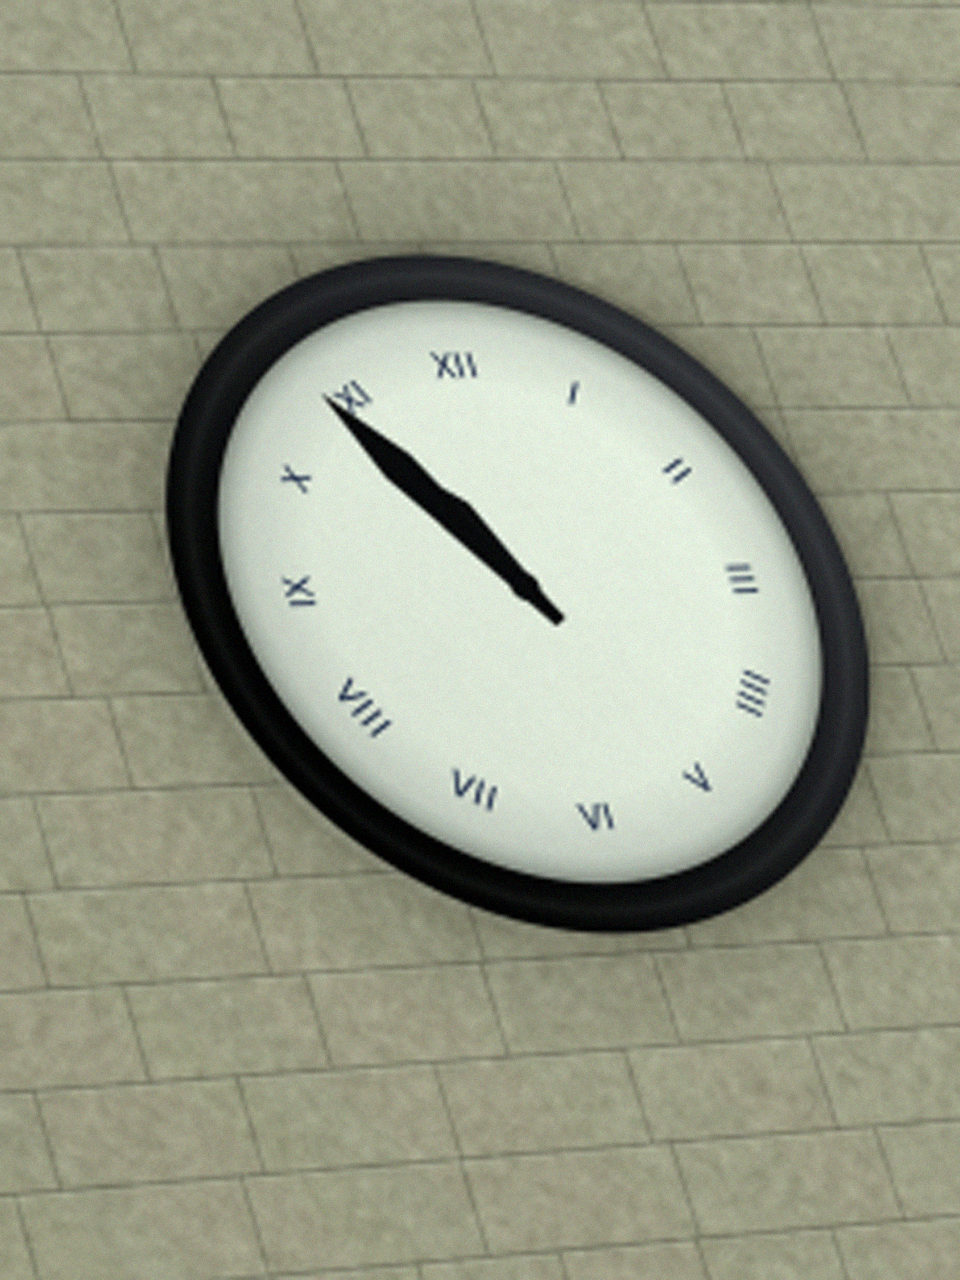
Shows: 10:54
